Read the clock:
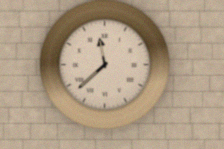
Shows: 11:38
